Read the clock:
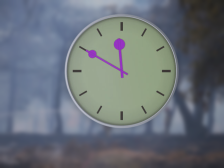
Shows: 11:50
